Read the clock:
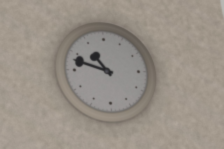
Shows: 10:48
